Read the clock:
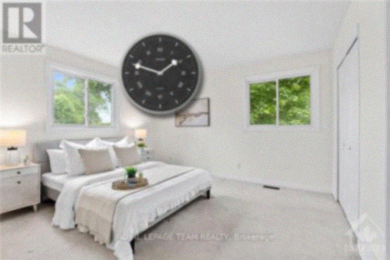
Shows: 1:48
